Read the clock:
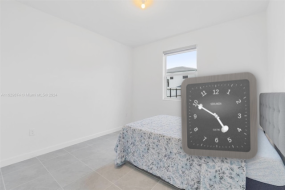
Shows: 4:50
